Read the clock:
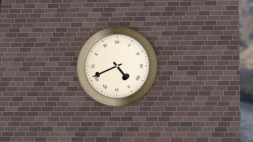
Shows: 4:41
